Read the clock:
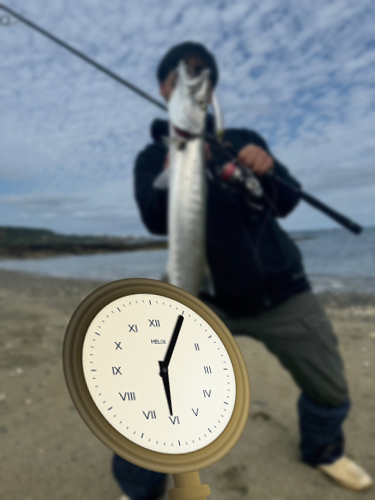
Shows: 6:05
